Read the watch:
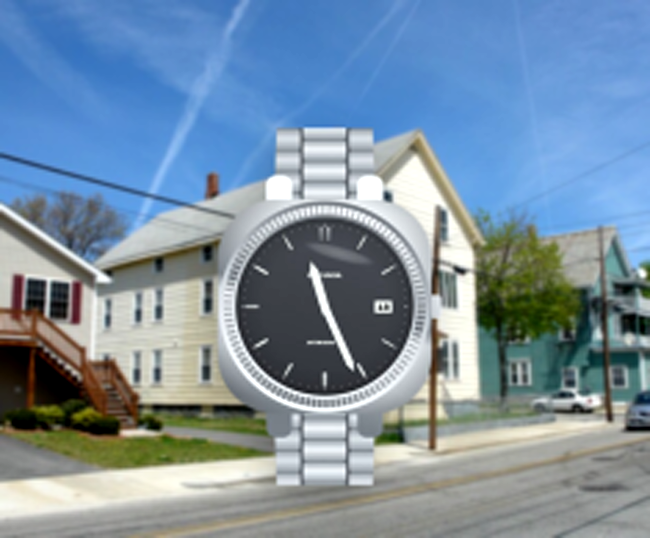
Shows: 11:26
